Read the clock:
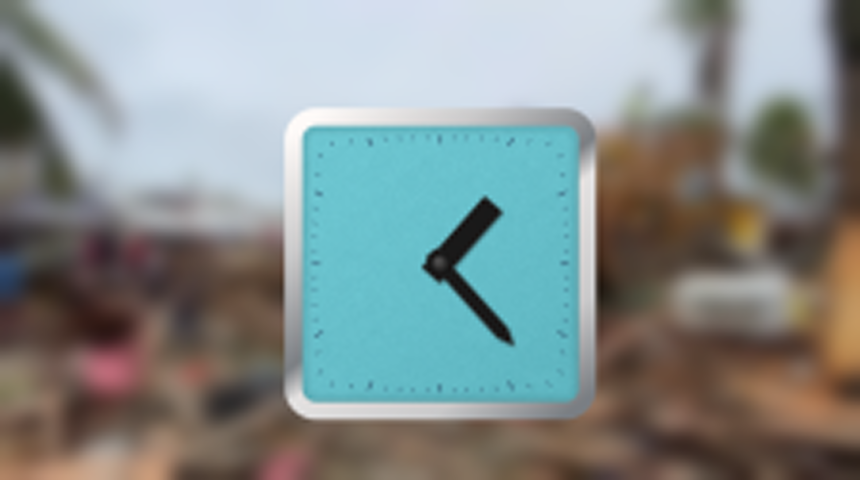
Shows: 1:23
